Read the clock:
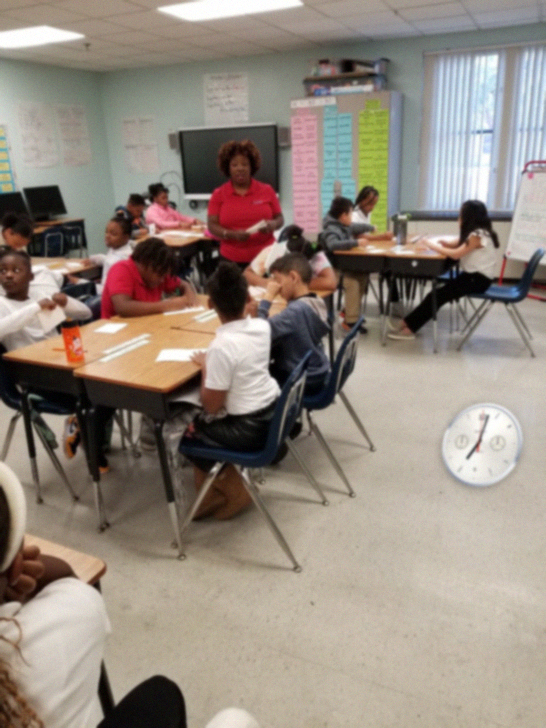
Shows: 7:02
